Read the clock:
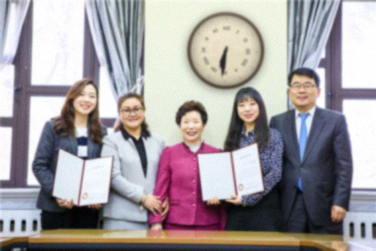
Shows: 6:31
